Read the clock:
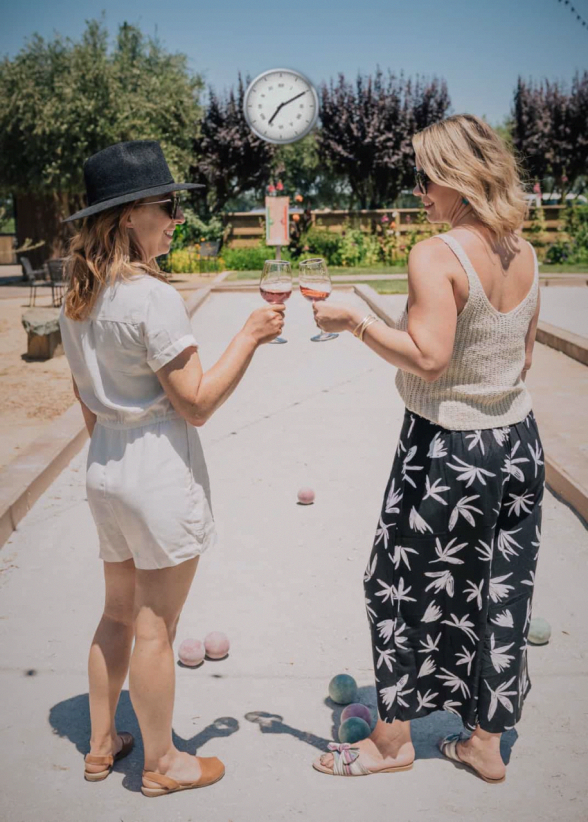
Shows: 7:10
